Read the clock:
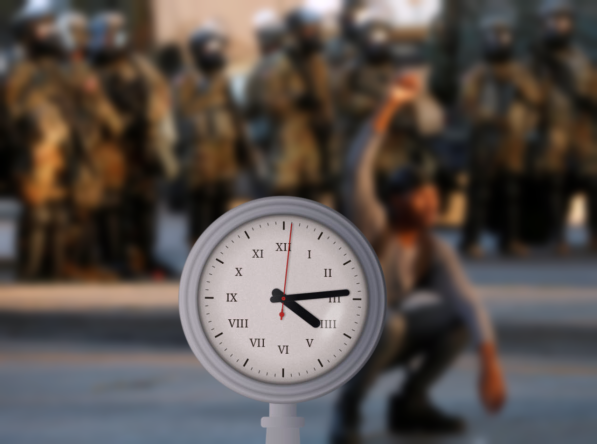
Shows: 4:14:01
